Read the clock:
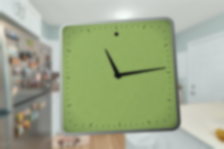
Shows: 11:14
